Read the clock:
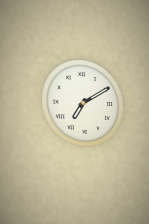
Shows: 7:10
